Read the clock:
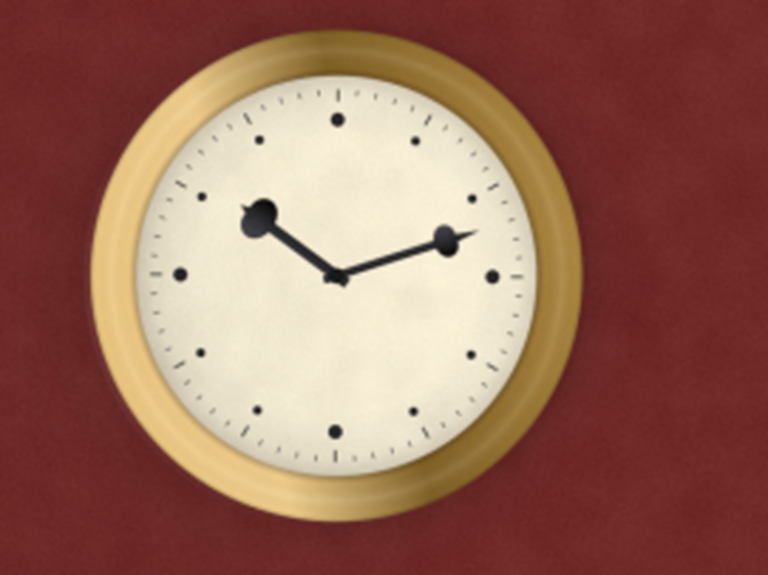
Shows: 10:12
